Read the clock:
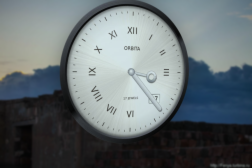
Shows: 3:23
